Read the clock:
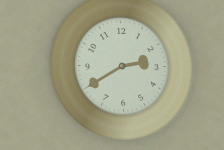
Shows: 2:40
